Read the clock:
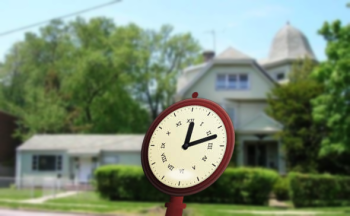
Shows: 12:12
